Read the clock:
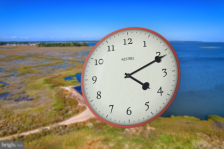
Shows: 4:11
